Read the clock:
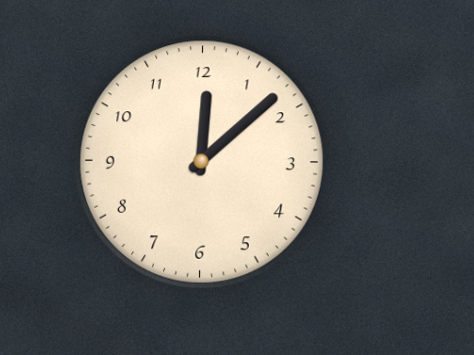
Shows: 12:08
